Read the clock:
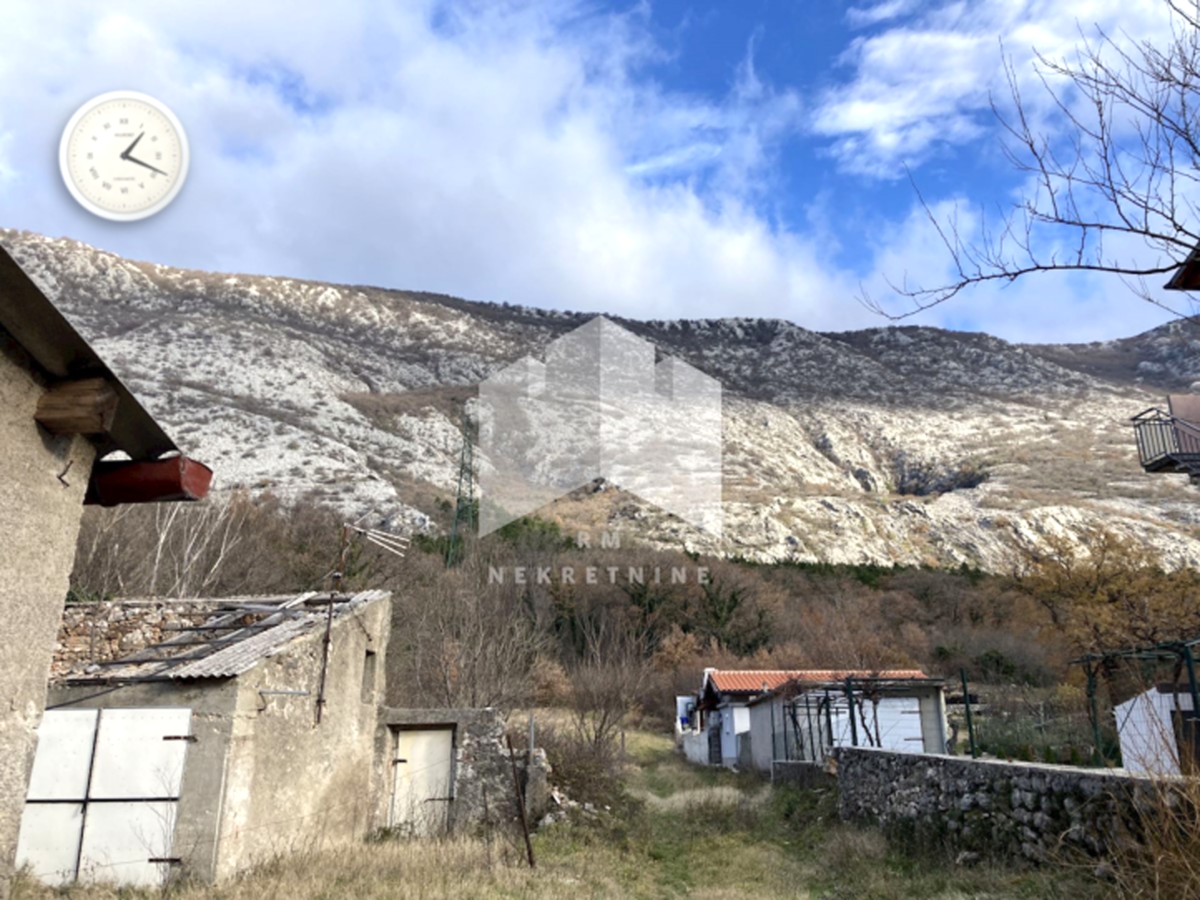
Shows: 1:19
